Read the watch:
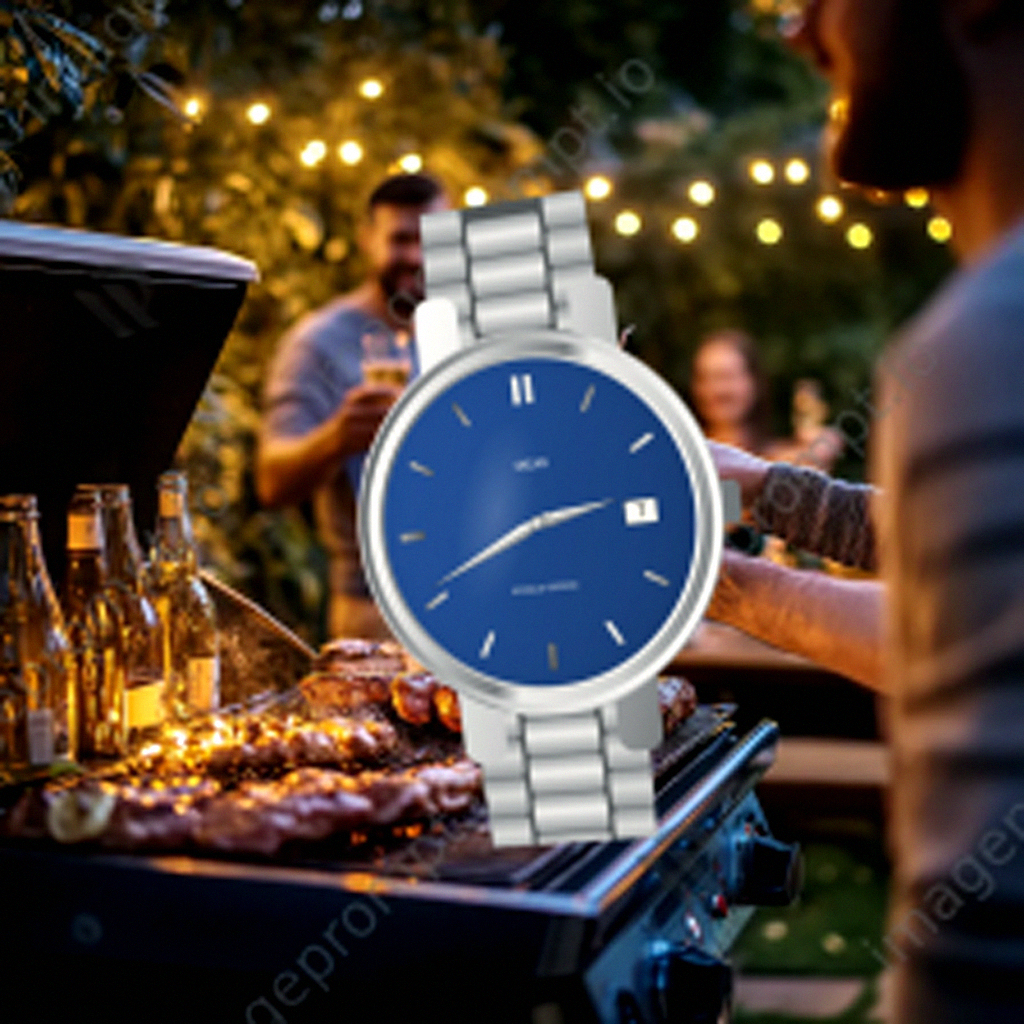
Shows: 2:41
